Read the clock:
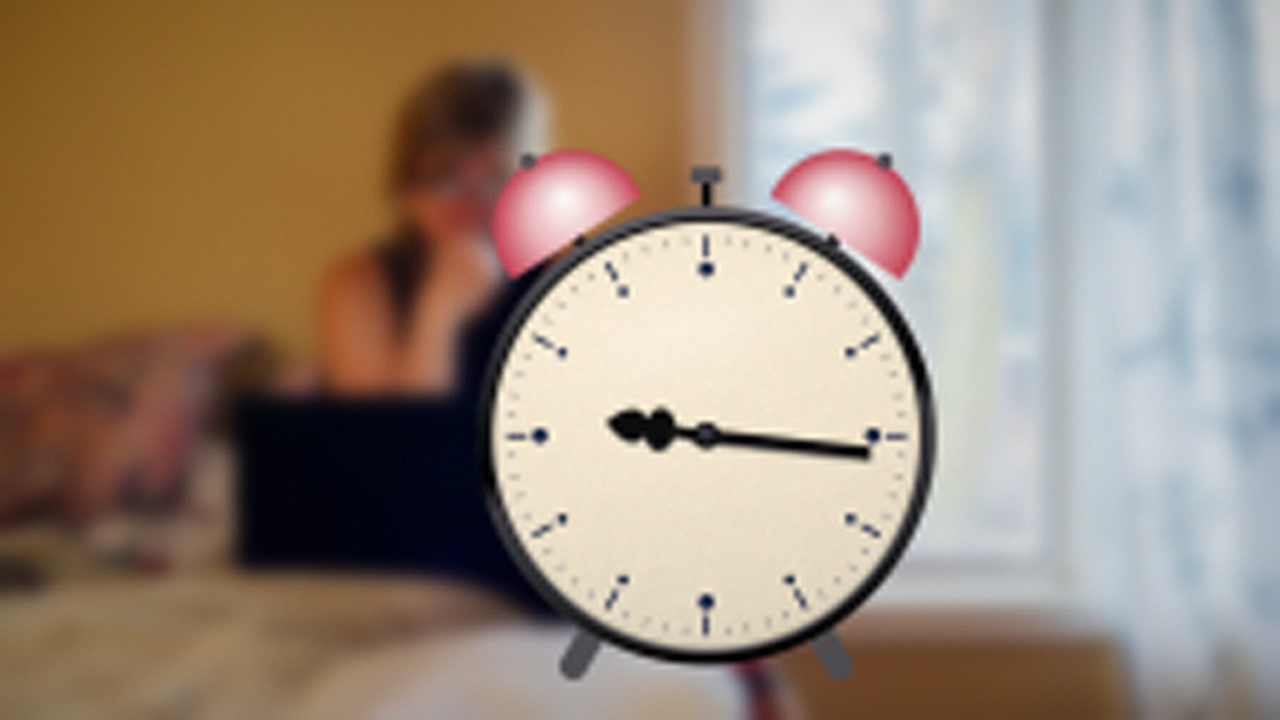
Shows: 9:16
